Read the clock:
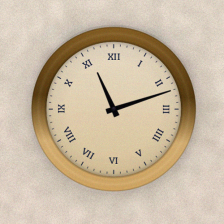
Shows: 11:12
